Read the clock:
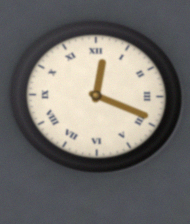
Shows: 12:19
